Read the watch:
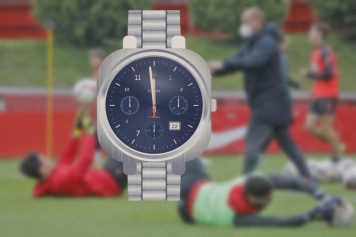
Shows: 11:59
